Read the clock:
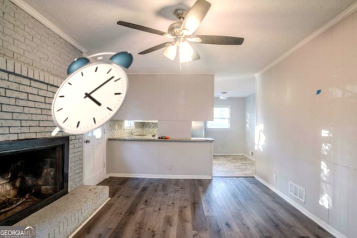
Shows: 4:08
